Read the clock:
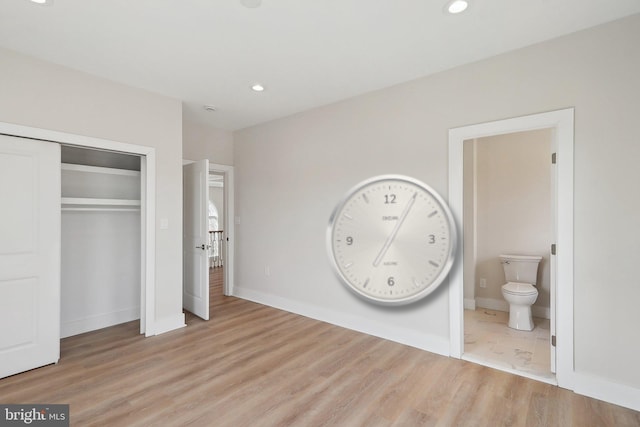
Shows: 7:05
